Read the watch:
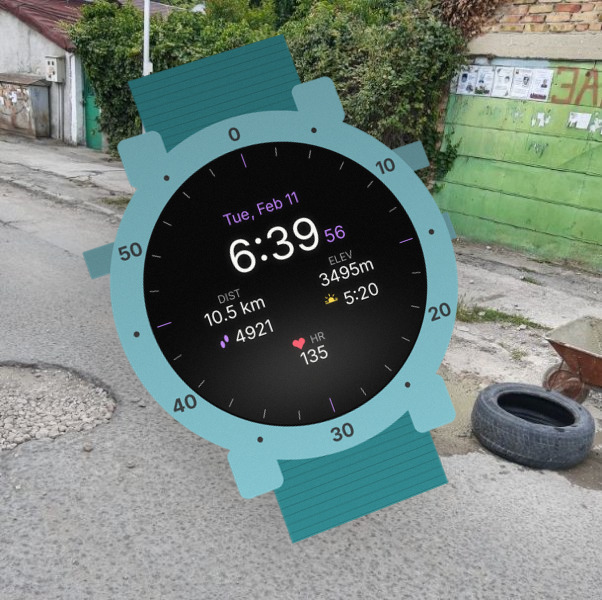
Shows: 6:39:56
